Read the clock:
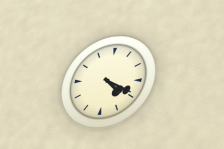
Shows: 4:19
